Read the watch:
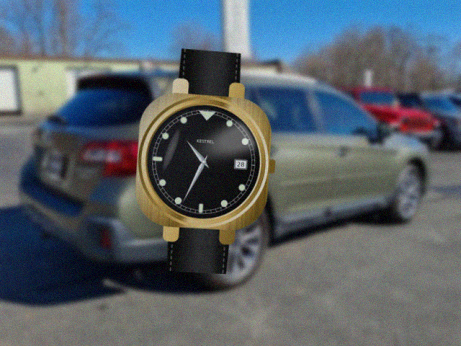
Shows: 10:34
